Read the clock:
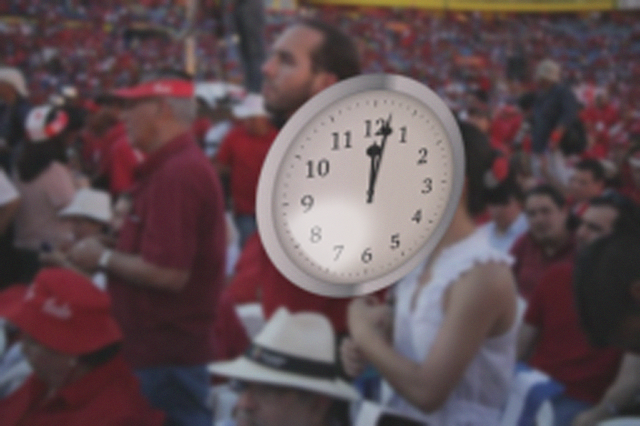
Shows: 12:02
